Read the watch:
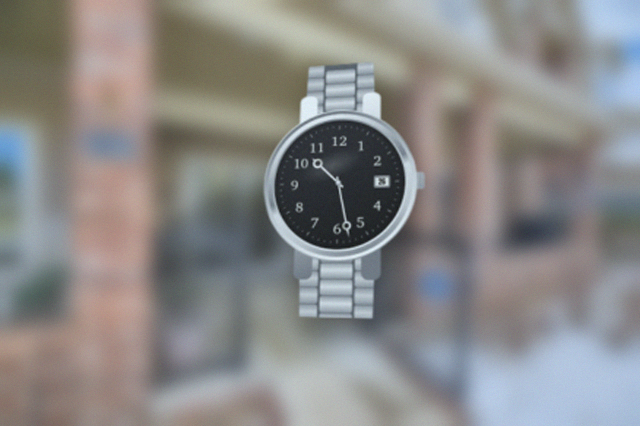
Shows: 10:28
